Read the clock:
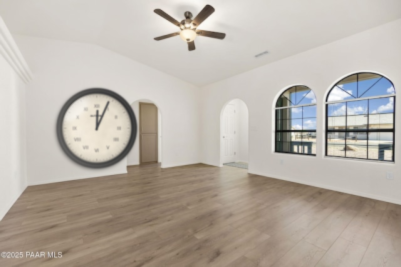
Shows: 12:04
